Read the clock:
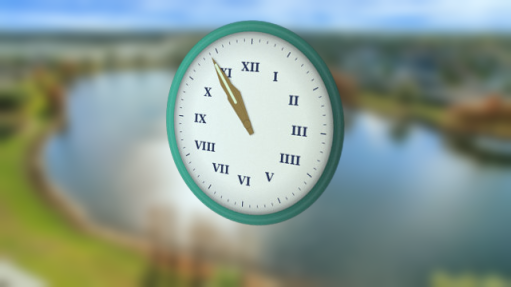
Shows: 10:54
